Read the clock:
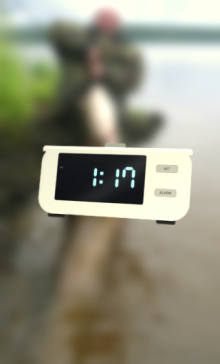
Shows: 1:17
